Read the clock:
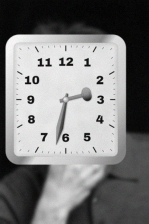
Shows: 2:32
